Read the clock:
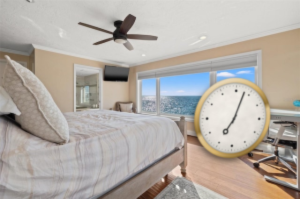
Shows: 7:03
